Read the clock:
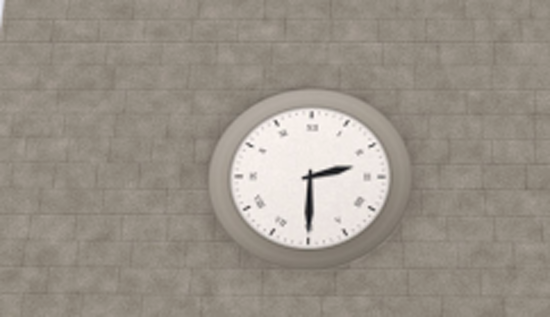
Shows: 2:30
